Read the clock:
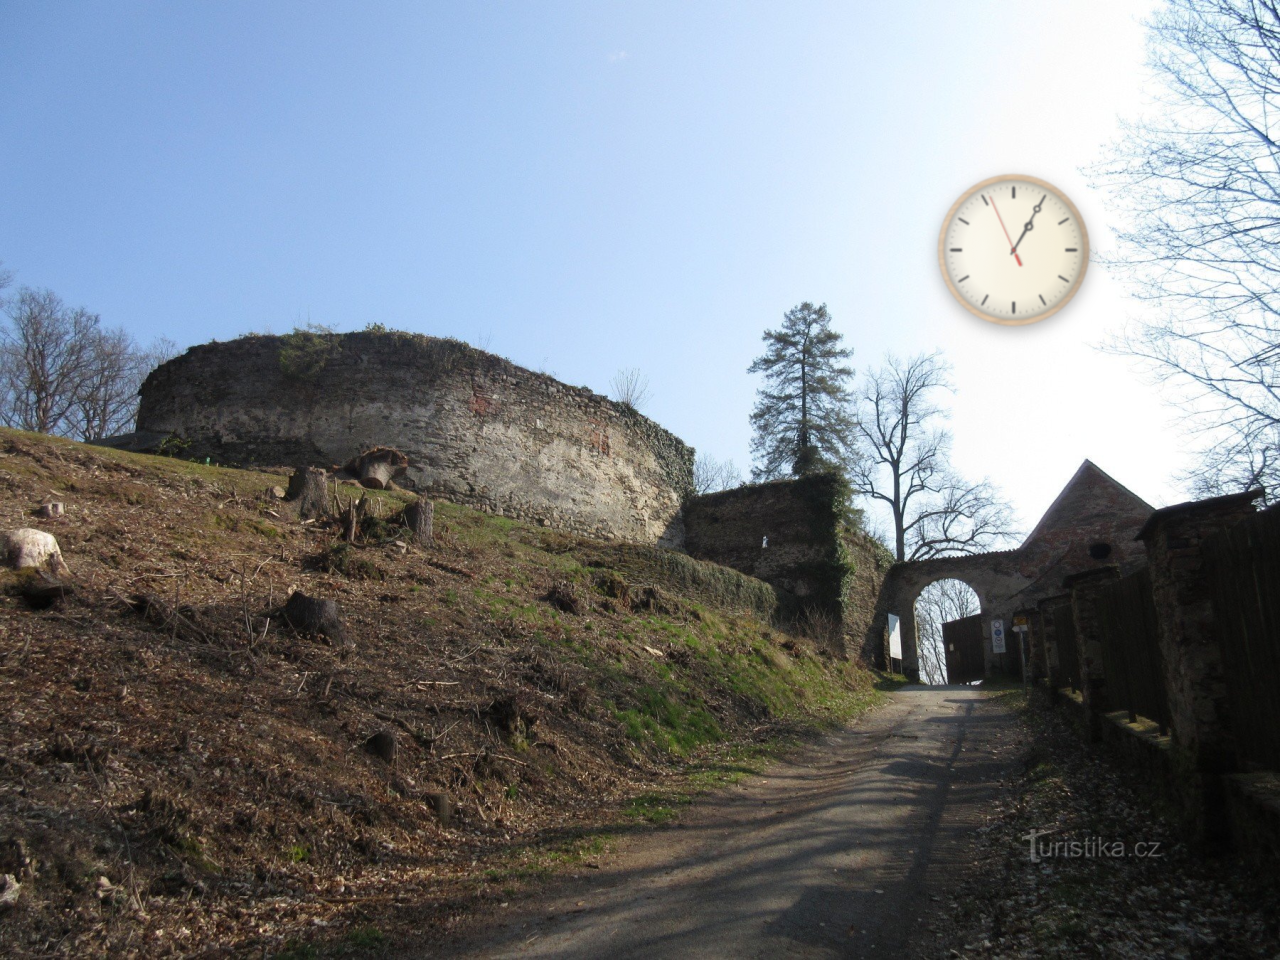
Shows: 1:04:56
